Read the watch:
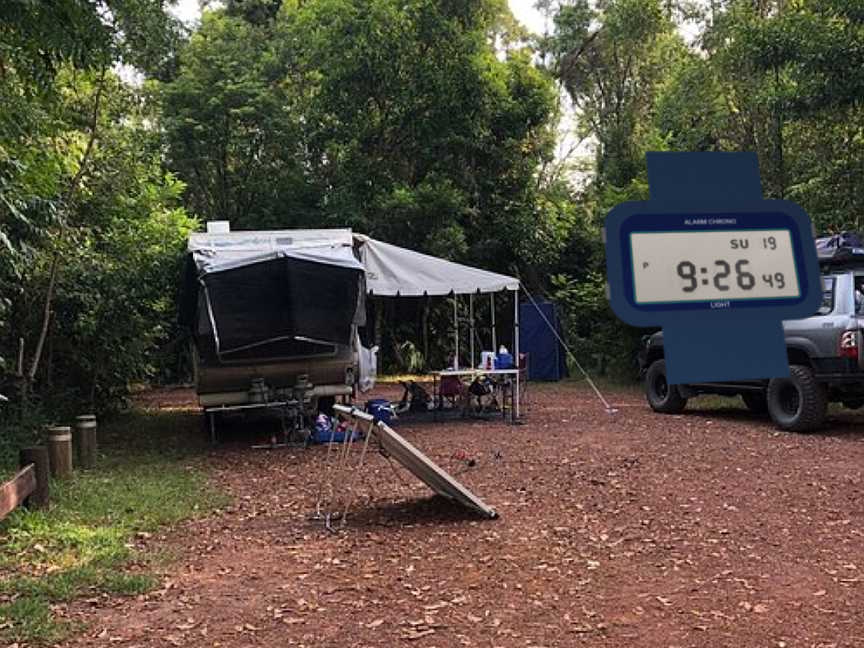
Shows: 9:26:49
